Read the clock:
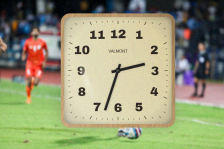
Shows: 2:33
